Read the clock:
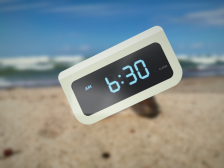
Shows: 6:30
